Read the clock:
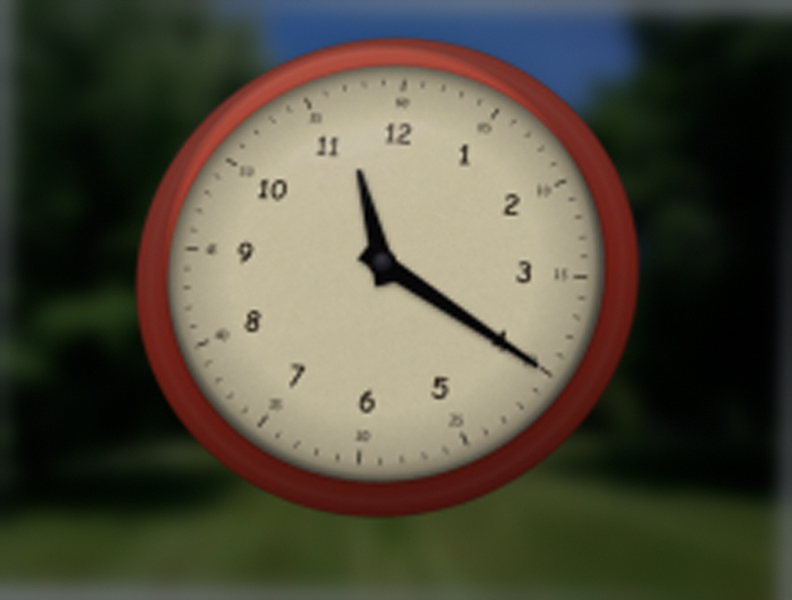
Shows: 11:20
